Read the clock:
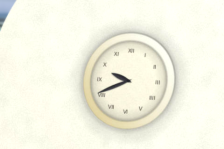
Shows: 9:41
